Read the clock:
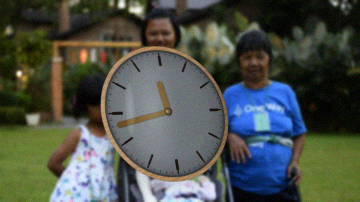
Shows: 11:43
